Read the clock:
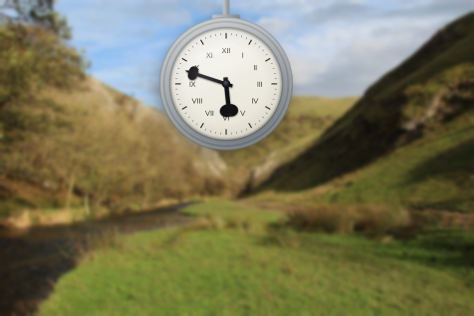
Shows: 5:48
